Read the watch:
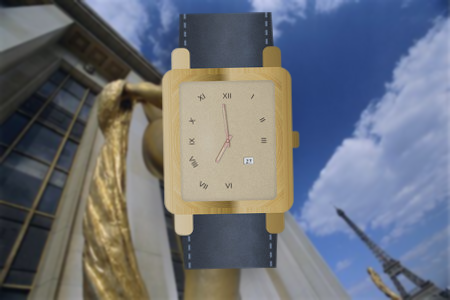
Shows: 6:59
